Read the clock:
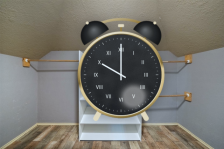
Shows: 10:00
